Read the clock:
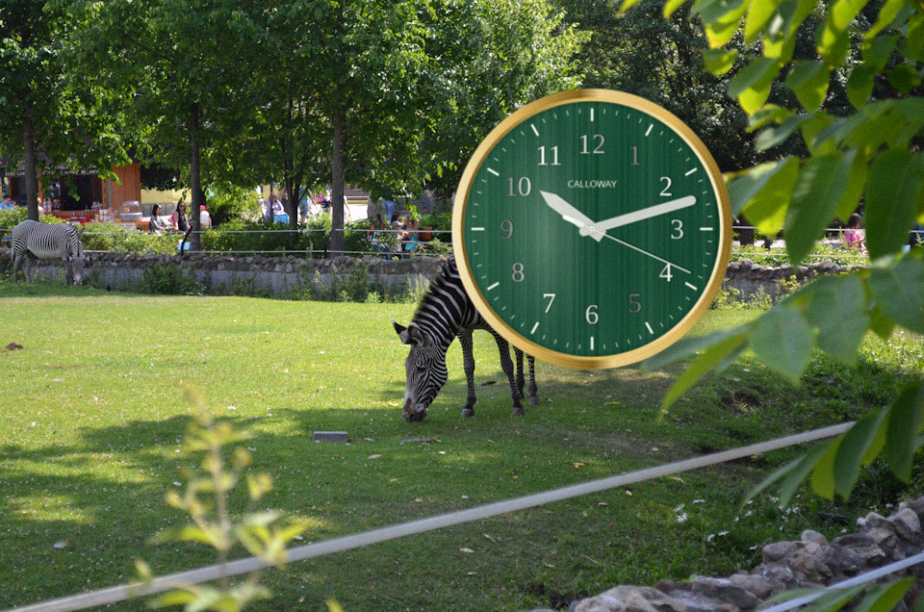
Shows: 10:12:19
